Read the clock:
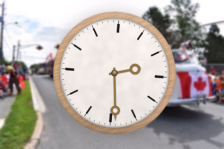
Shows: 2:29
